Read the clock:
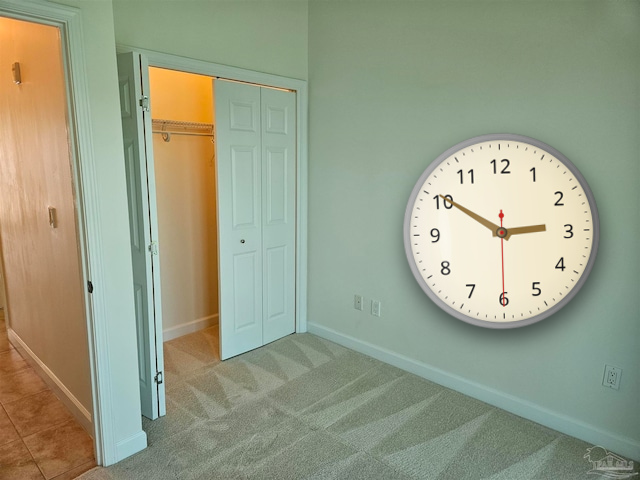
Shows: 2:50:30
